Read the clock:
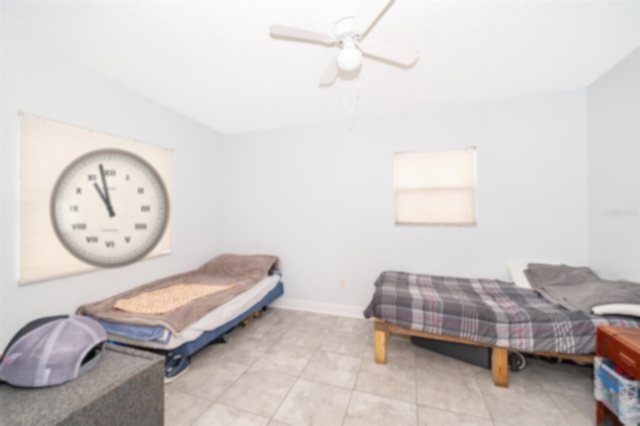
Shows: 10:58
